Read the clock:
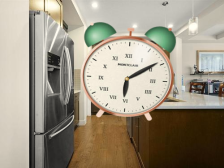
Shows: 6:09
